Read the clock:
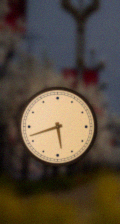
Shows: 5:42
